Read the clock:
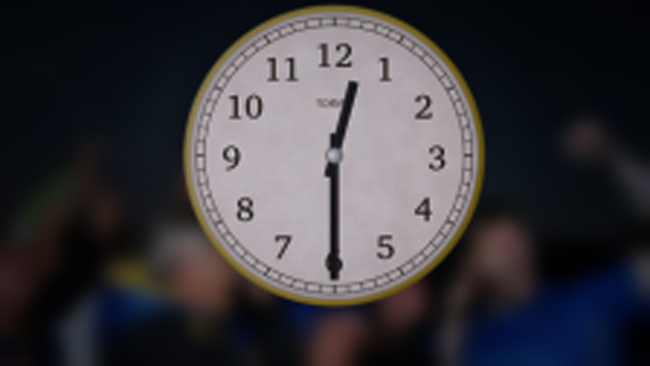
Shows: 12:30
